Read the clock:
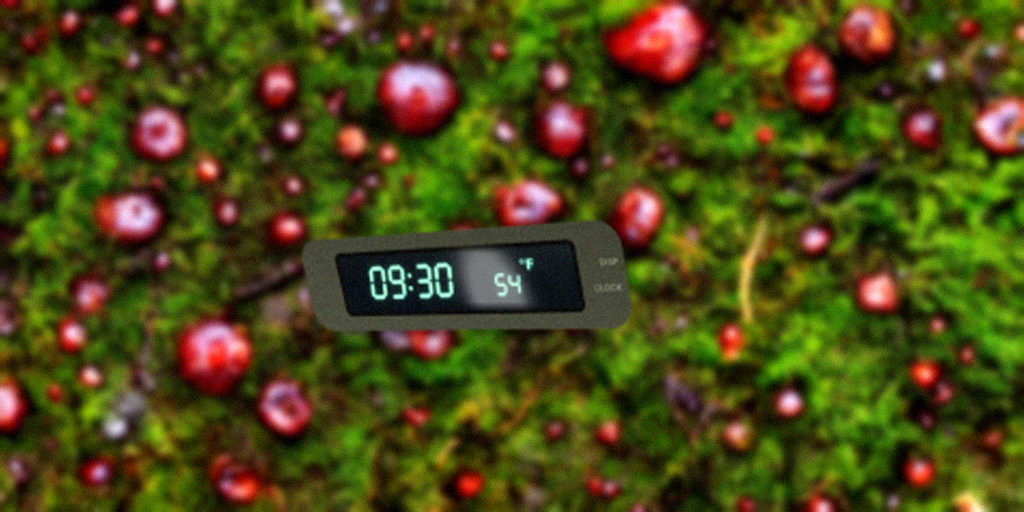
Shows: 9:30
